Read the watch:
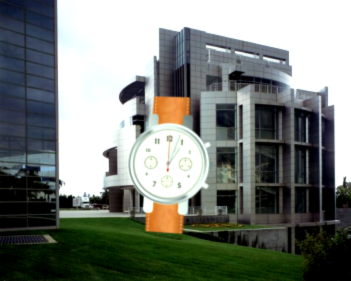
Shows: 1:03
